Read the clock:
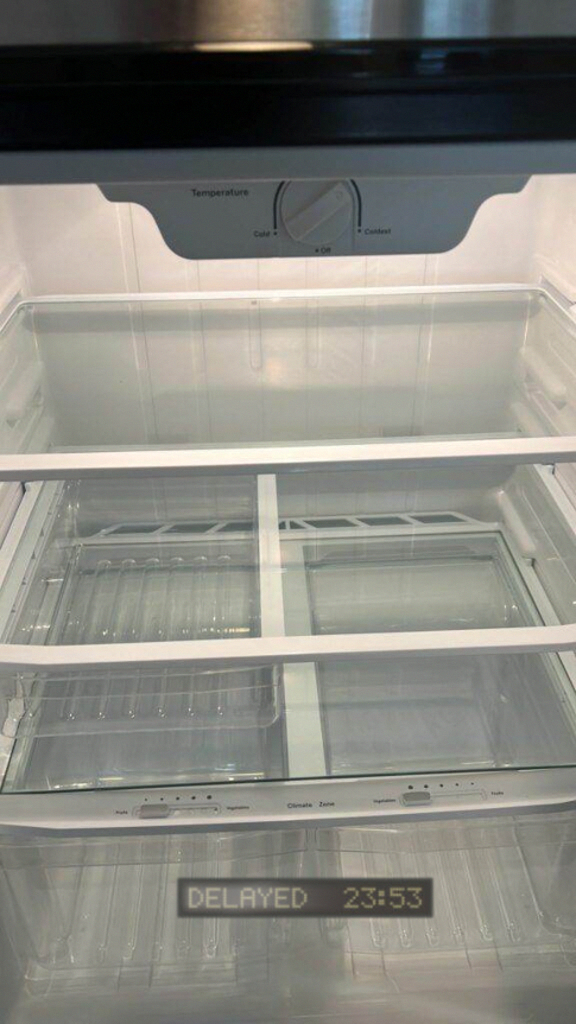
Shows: 23:53
